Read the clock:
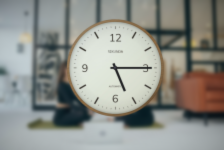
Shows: 5:15
